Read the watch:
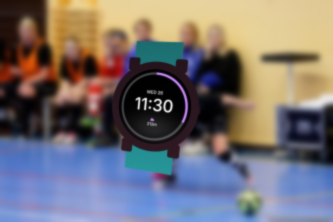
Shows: 11:30
